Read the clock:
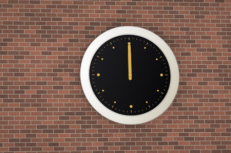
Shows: 12:00
